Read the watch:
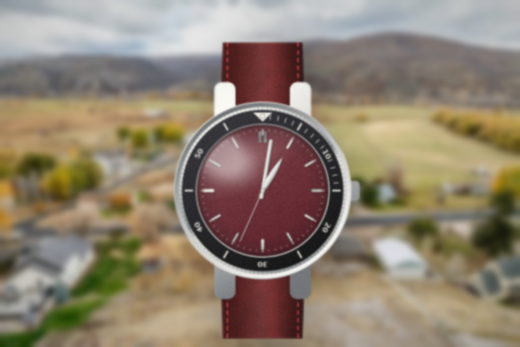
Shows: 1:01:34
